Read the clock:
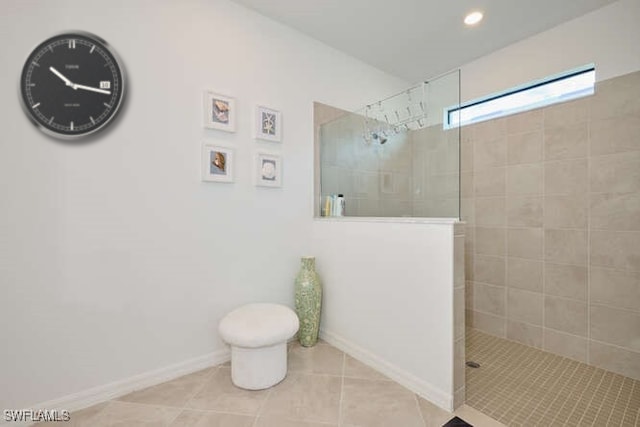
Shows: 10:17
